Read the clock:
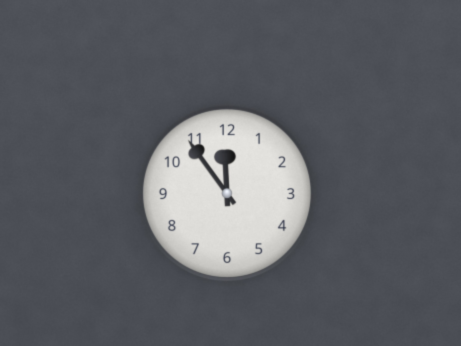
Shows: 11:54
